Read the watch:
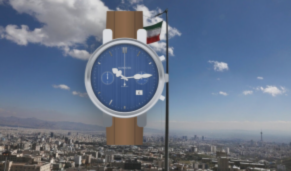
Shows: 10:14
